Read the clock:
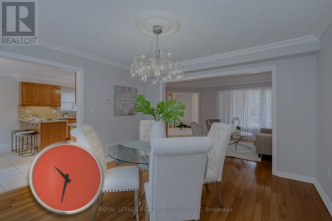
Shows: 10:32
